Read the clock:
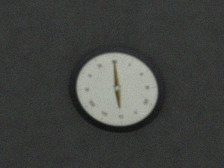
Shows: 6:00
